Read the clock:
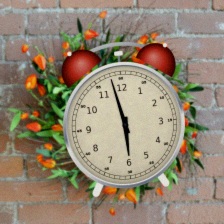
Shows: 5:58
